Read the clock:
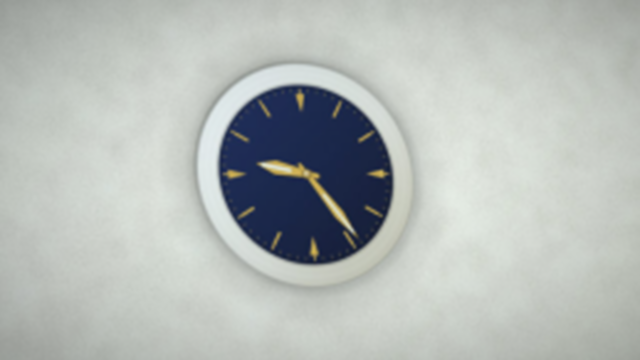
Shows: 9:24
